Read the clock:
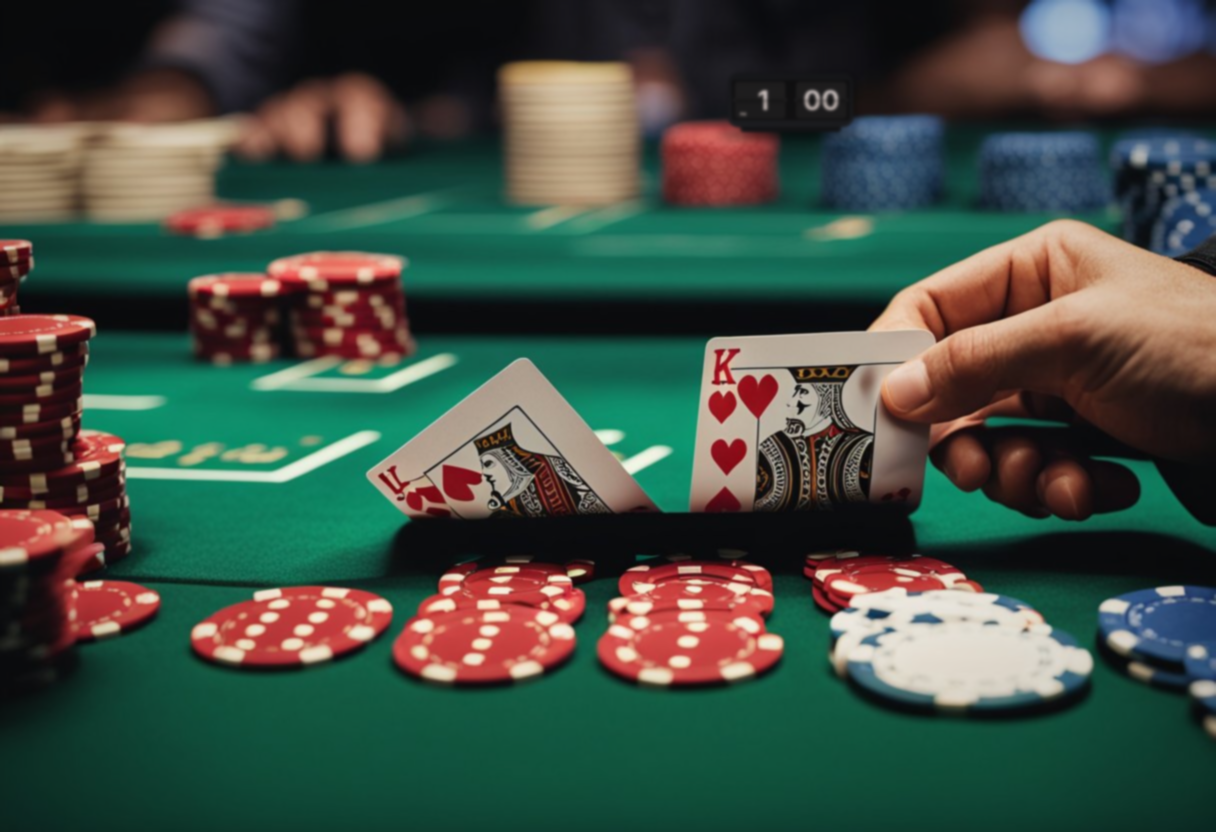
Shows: 1:00
